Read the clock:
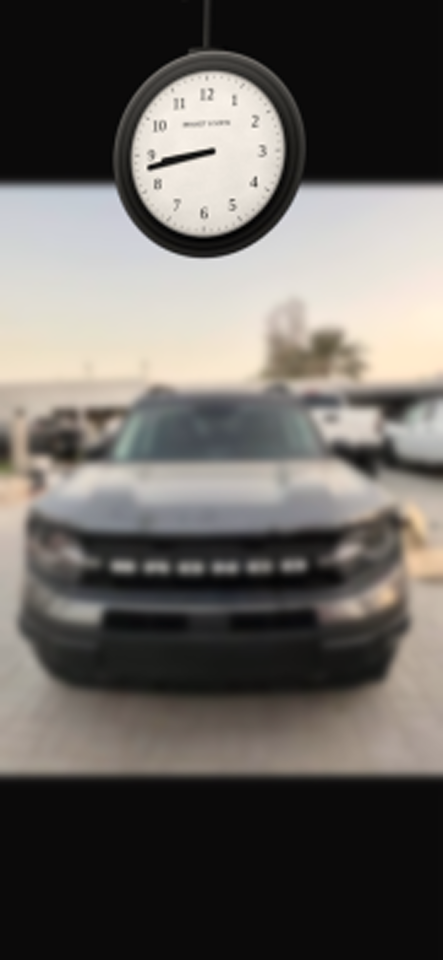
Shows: 8:43
